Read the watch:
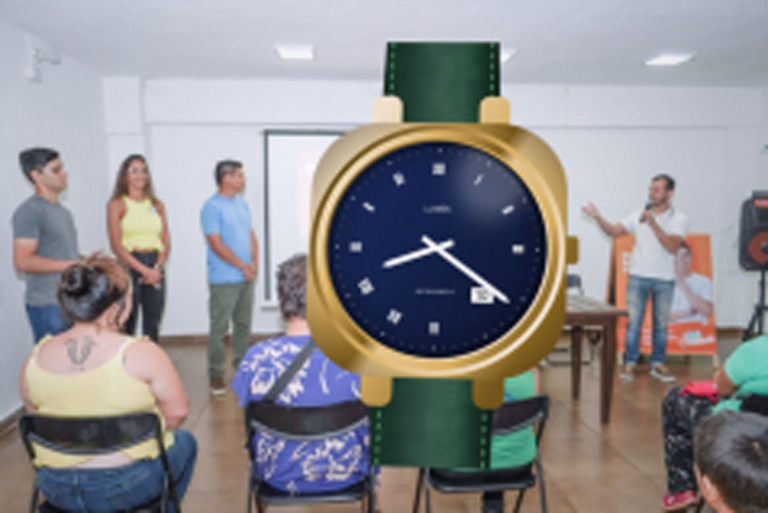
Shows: 8:21
